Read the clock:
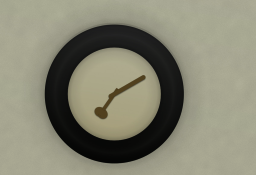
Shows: 7:10
